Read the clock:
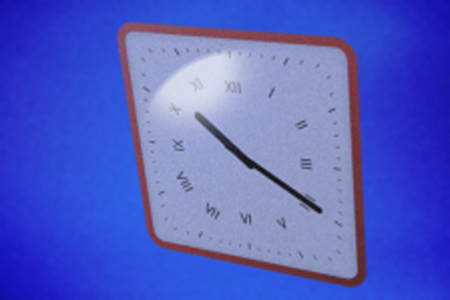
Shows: 10:20
